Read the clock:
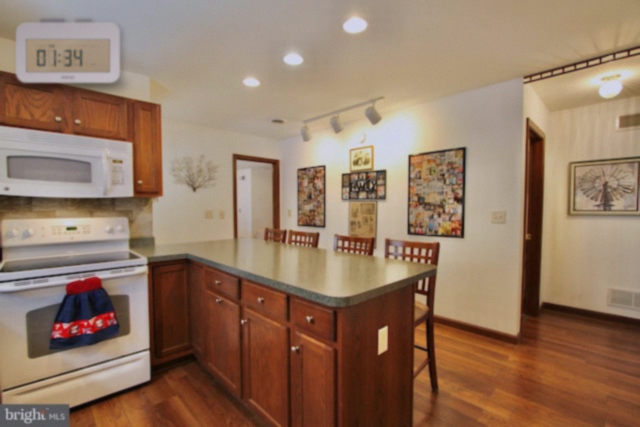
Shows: 1:34
